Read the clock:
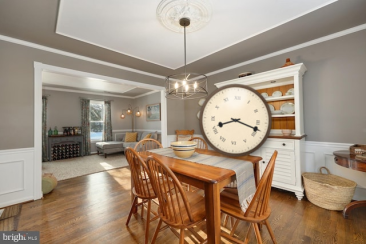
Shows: 8:18
